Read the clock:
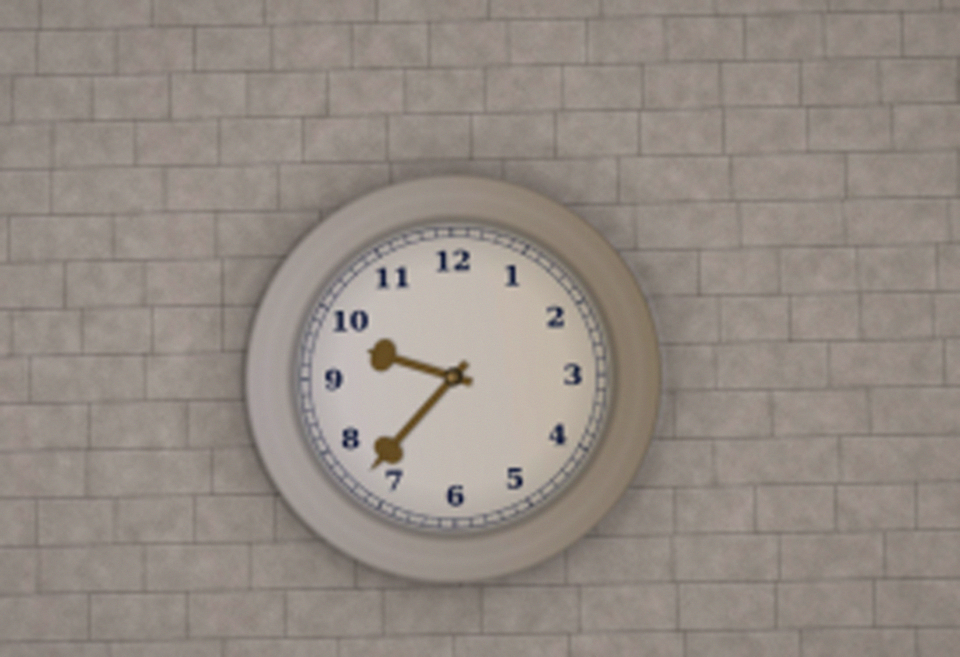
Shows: 9:37
